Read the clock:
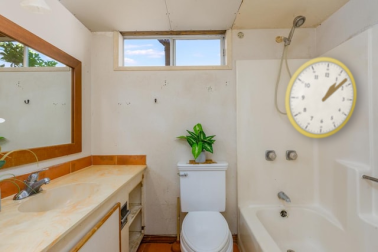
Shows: 1:08
